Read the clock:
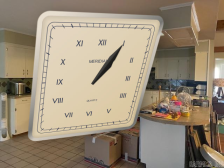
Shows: 1:05
